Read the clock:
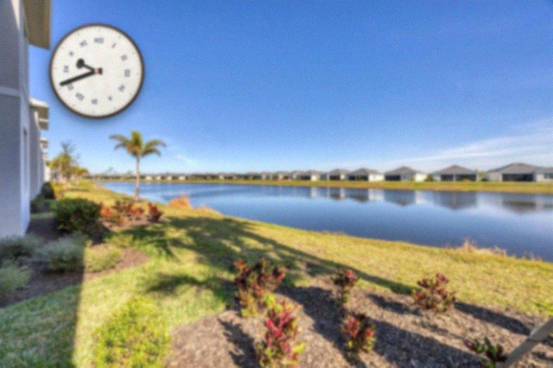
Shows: 9:41
